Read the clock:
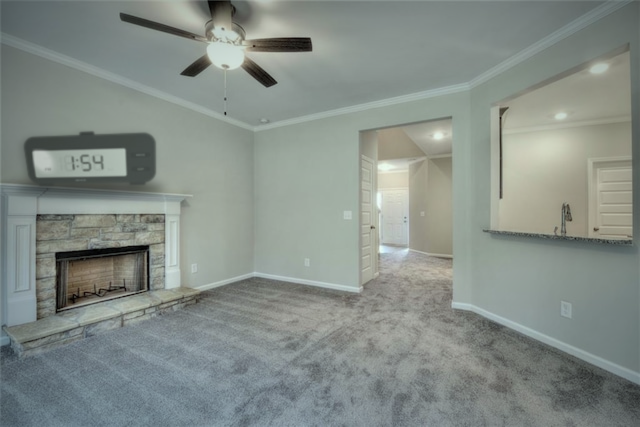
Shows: 1:54
